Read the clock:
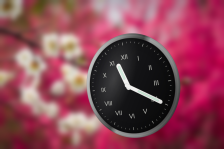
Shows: 11:20
